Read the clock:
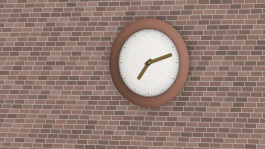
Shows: 7:12
